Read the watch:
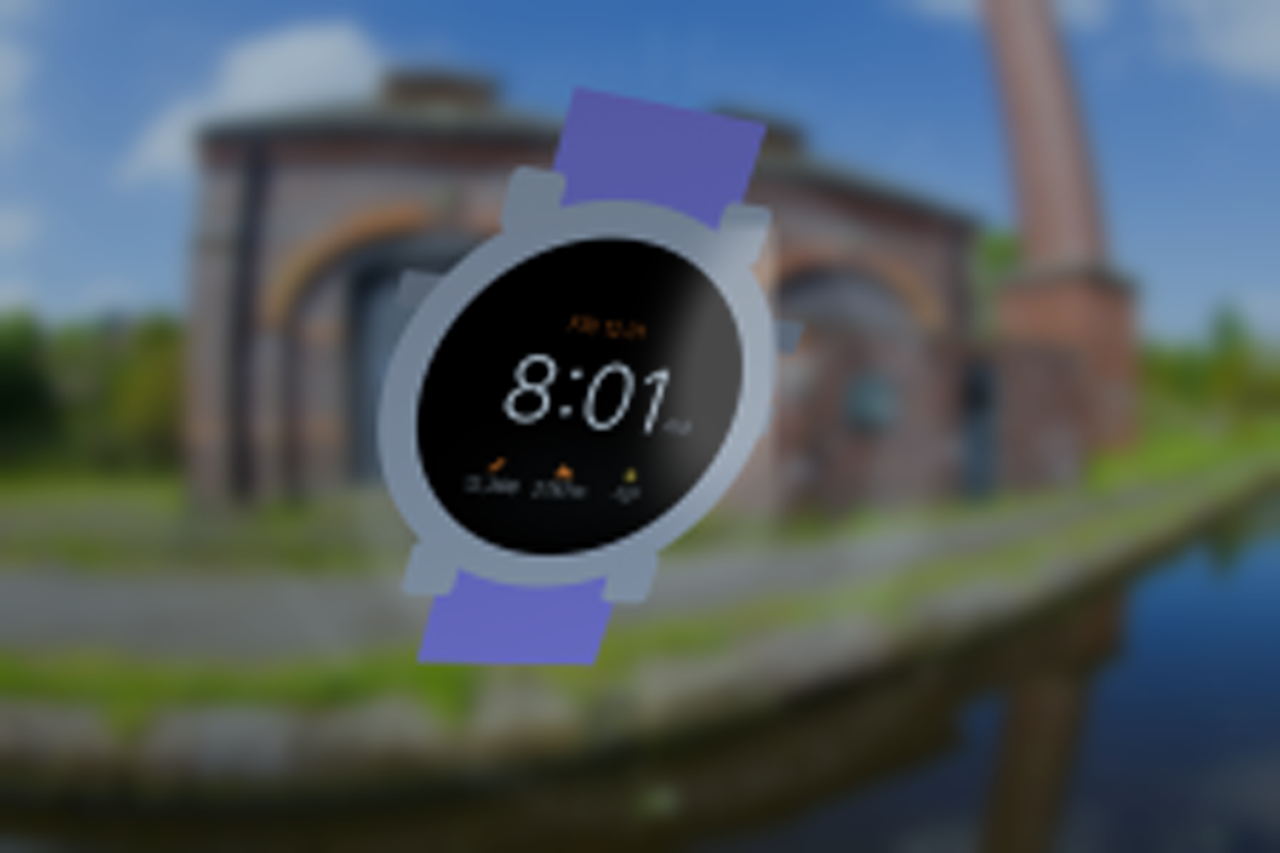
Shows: 8:01
